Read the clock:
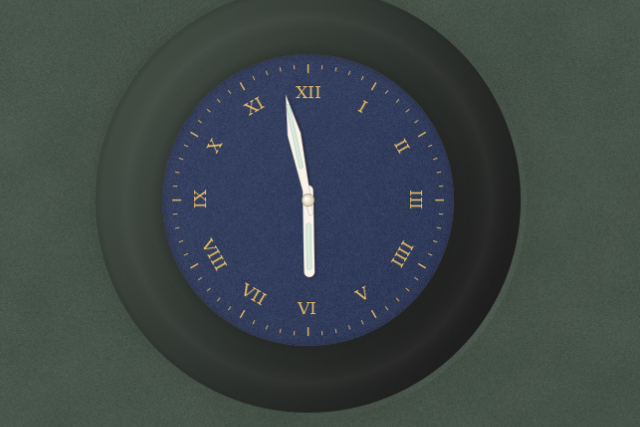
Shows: 5:58
